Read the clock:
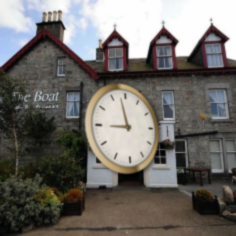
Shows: 8:58
